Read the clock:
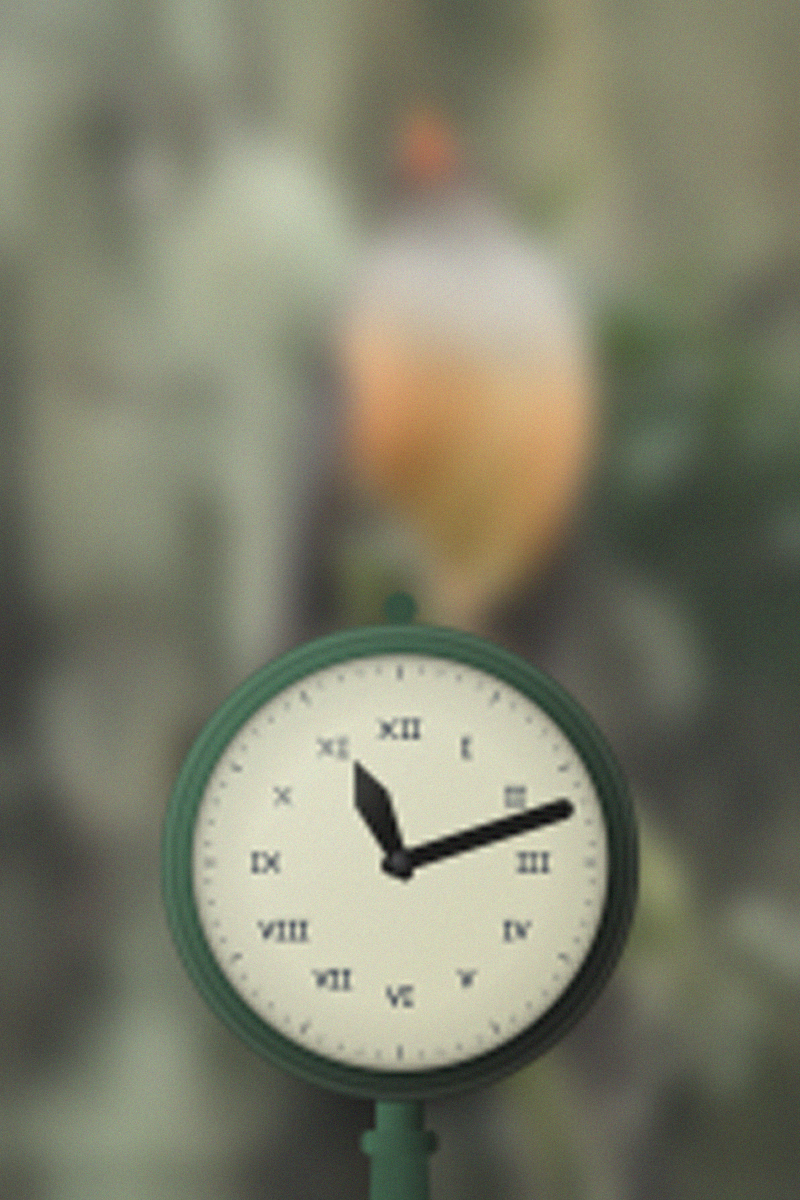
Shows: 11:12
